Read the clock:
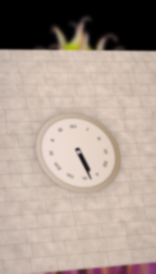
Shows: 5:28
